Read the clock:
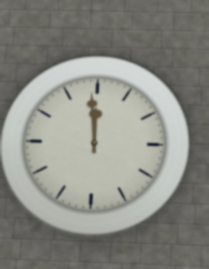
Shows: 11:59
